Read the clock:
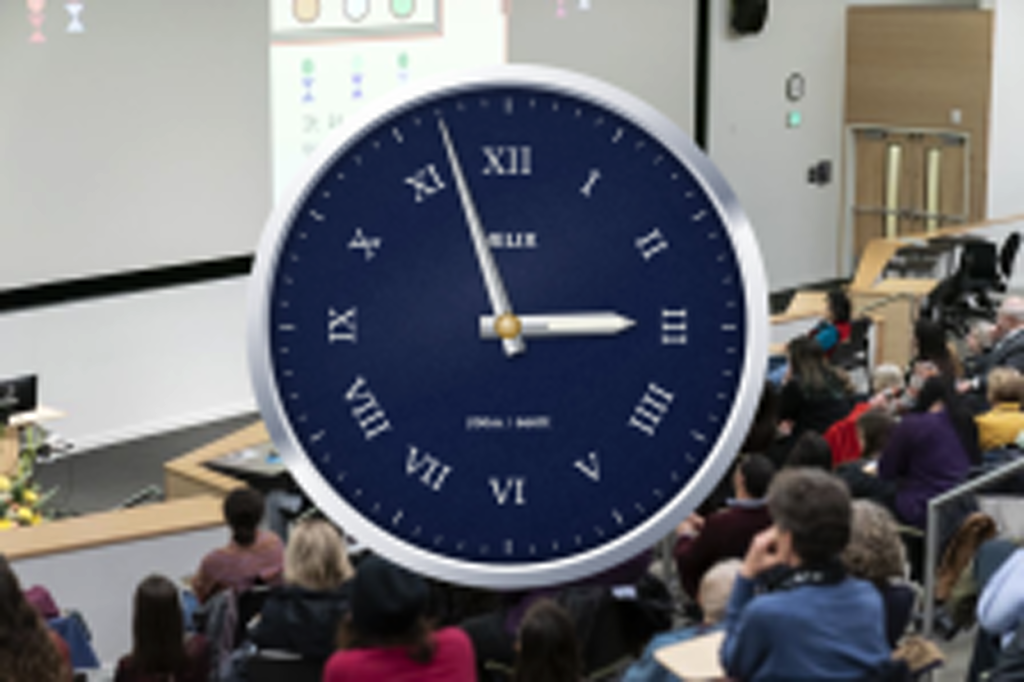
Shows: 2:57
